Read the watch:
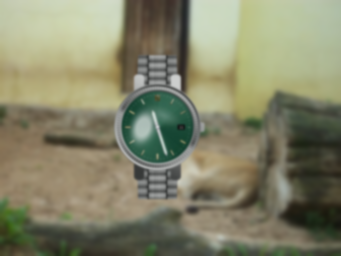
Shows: 11:27
